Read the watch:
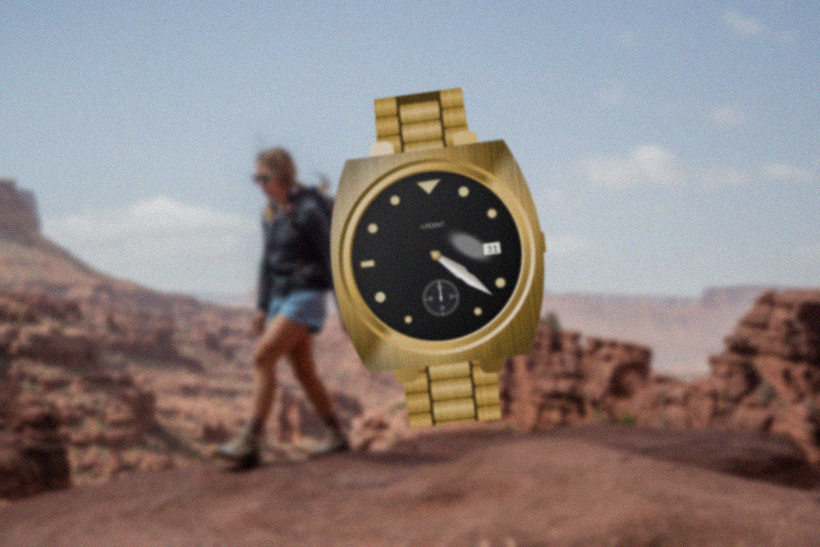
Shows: 4:22
